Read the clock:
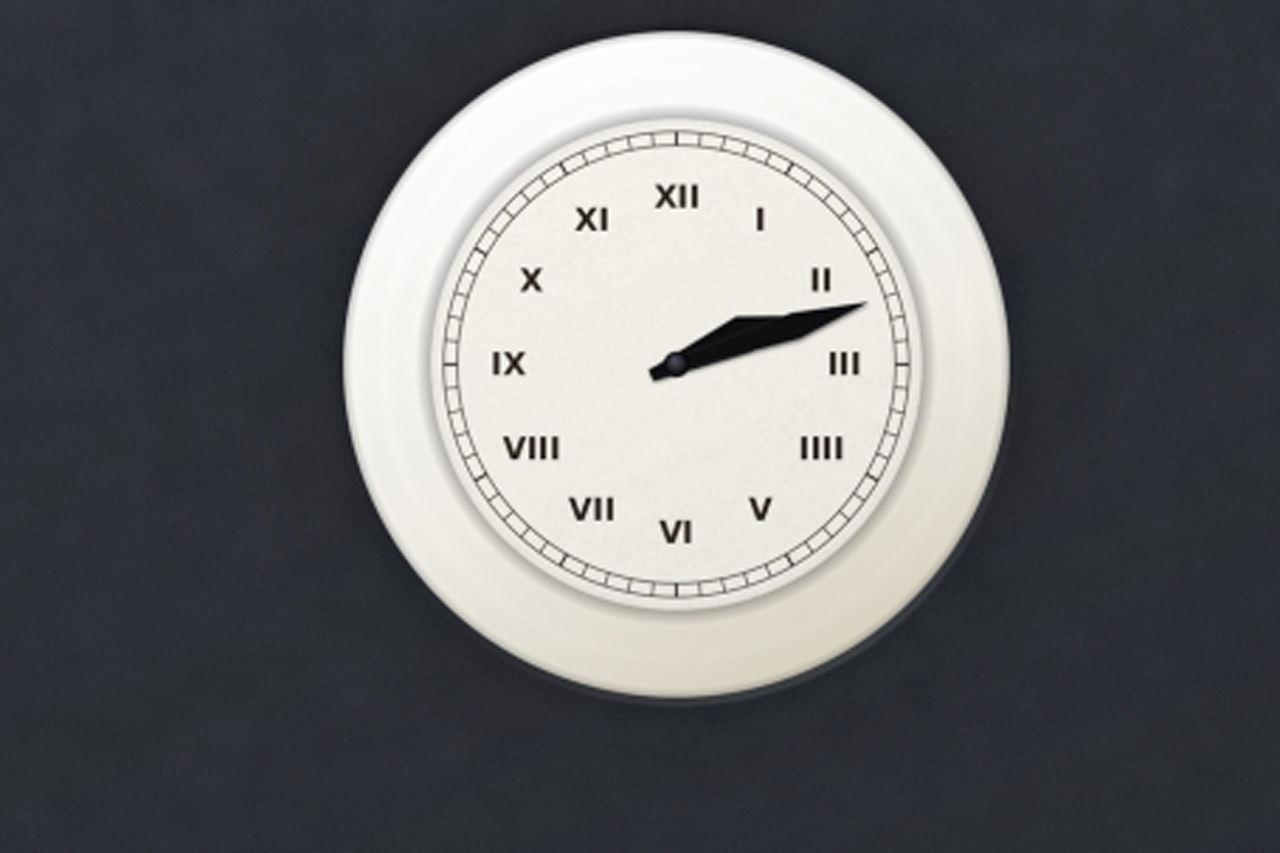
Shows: 2:12
